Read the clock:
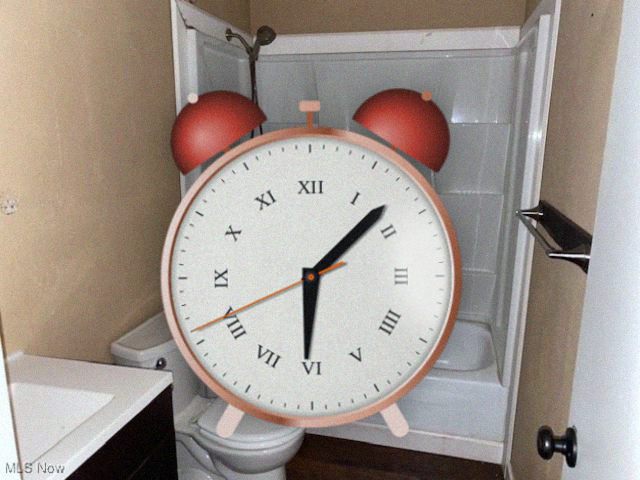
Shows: 6:07:41
